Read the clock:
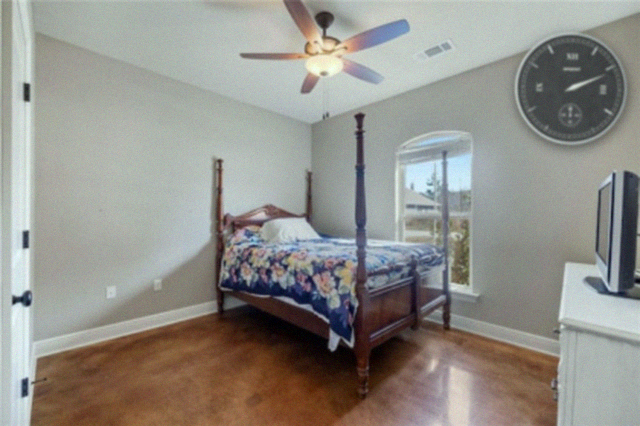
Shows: 2:11
